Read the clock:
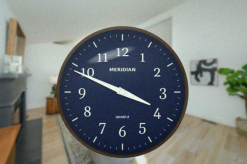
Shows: 3:49
